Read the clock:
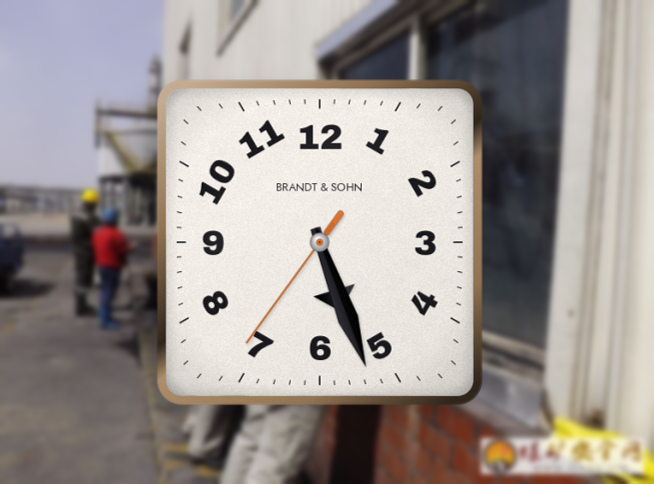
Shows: 5:26:36
